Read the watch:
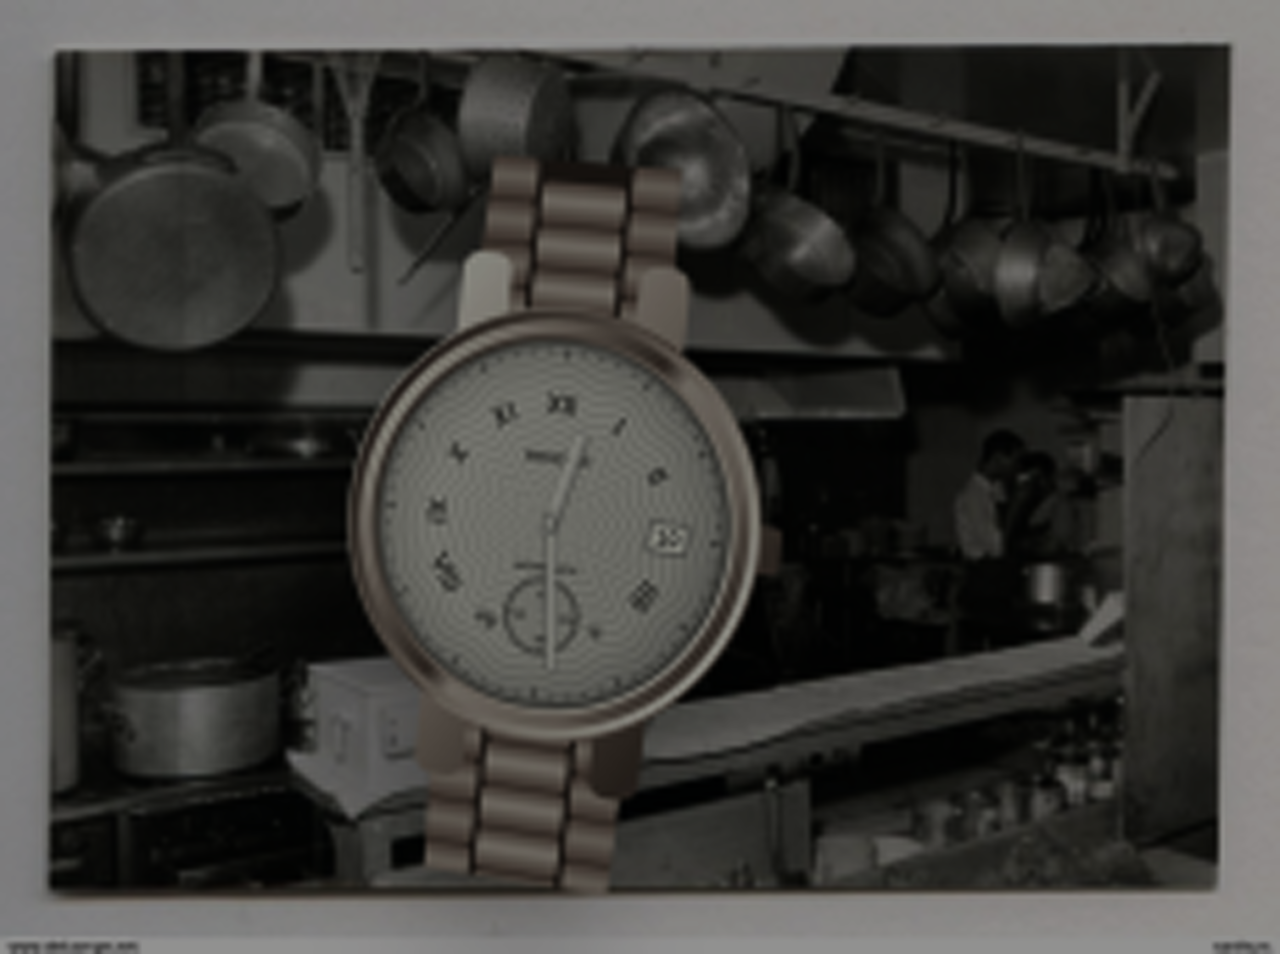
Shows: 12:29
